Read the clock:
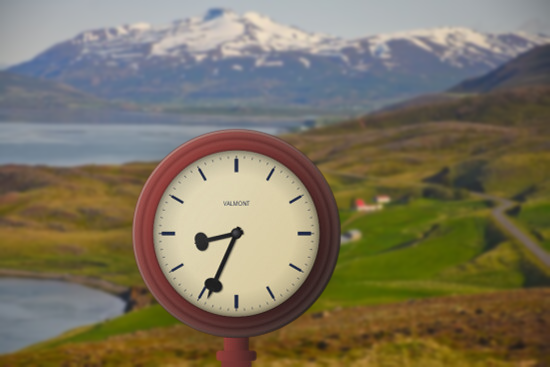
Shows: 8:34
